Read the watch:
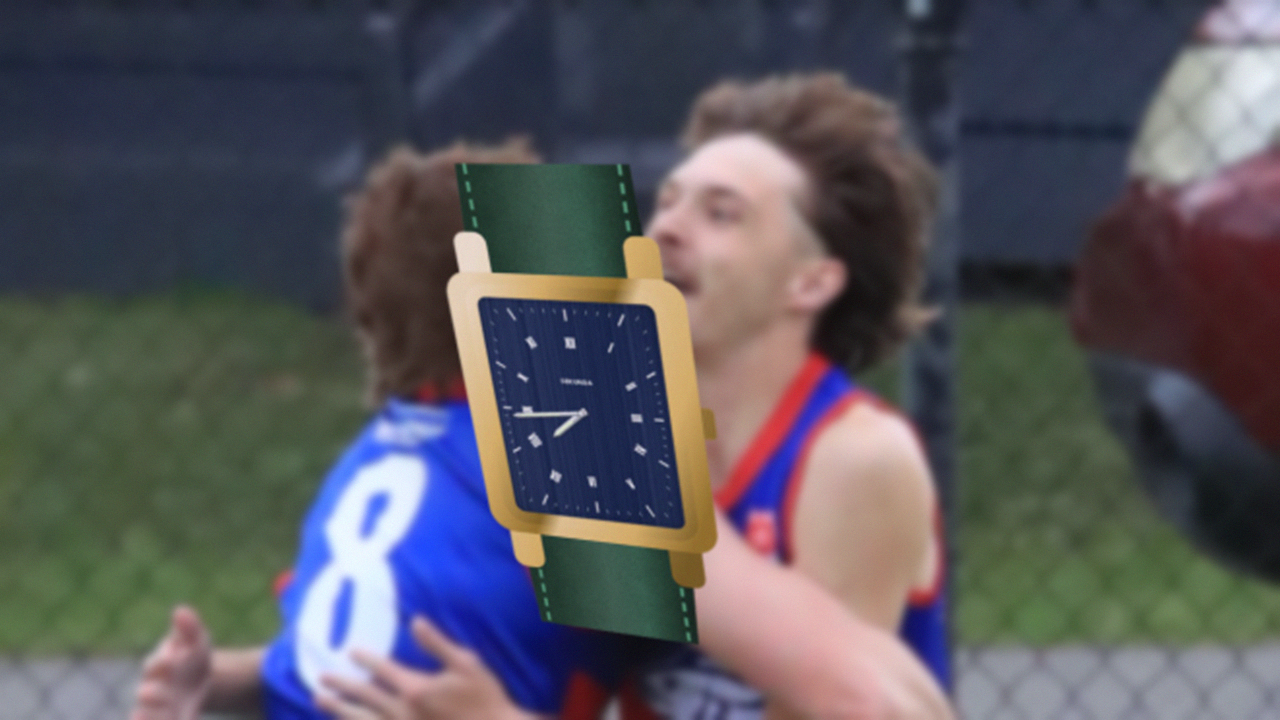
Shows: 7:44
